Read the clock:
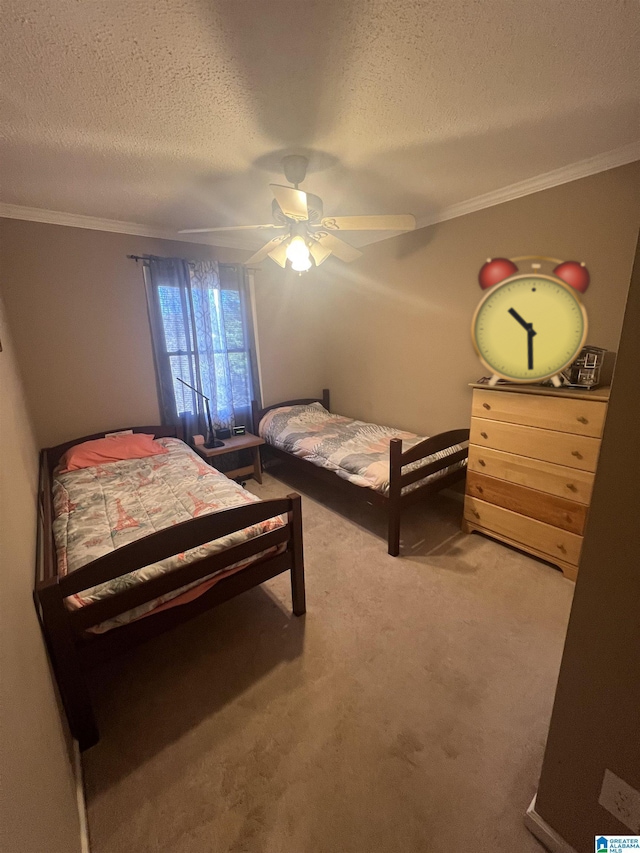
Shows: 10:29
